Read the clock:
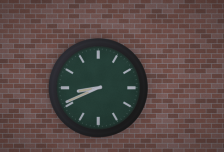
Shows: 8:41
